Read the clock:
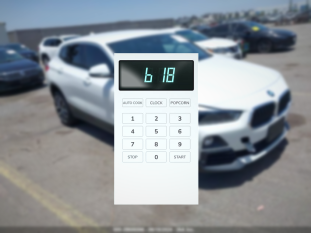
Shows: 6:18
